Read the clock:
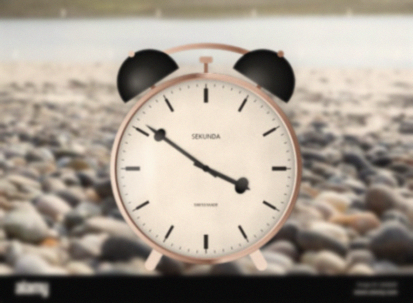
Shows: 3:51
